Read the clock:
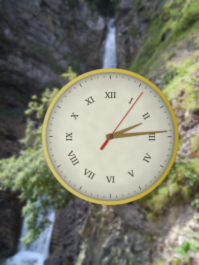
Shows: 2:14:06
